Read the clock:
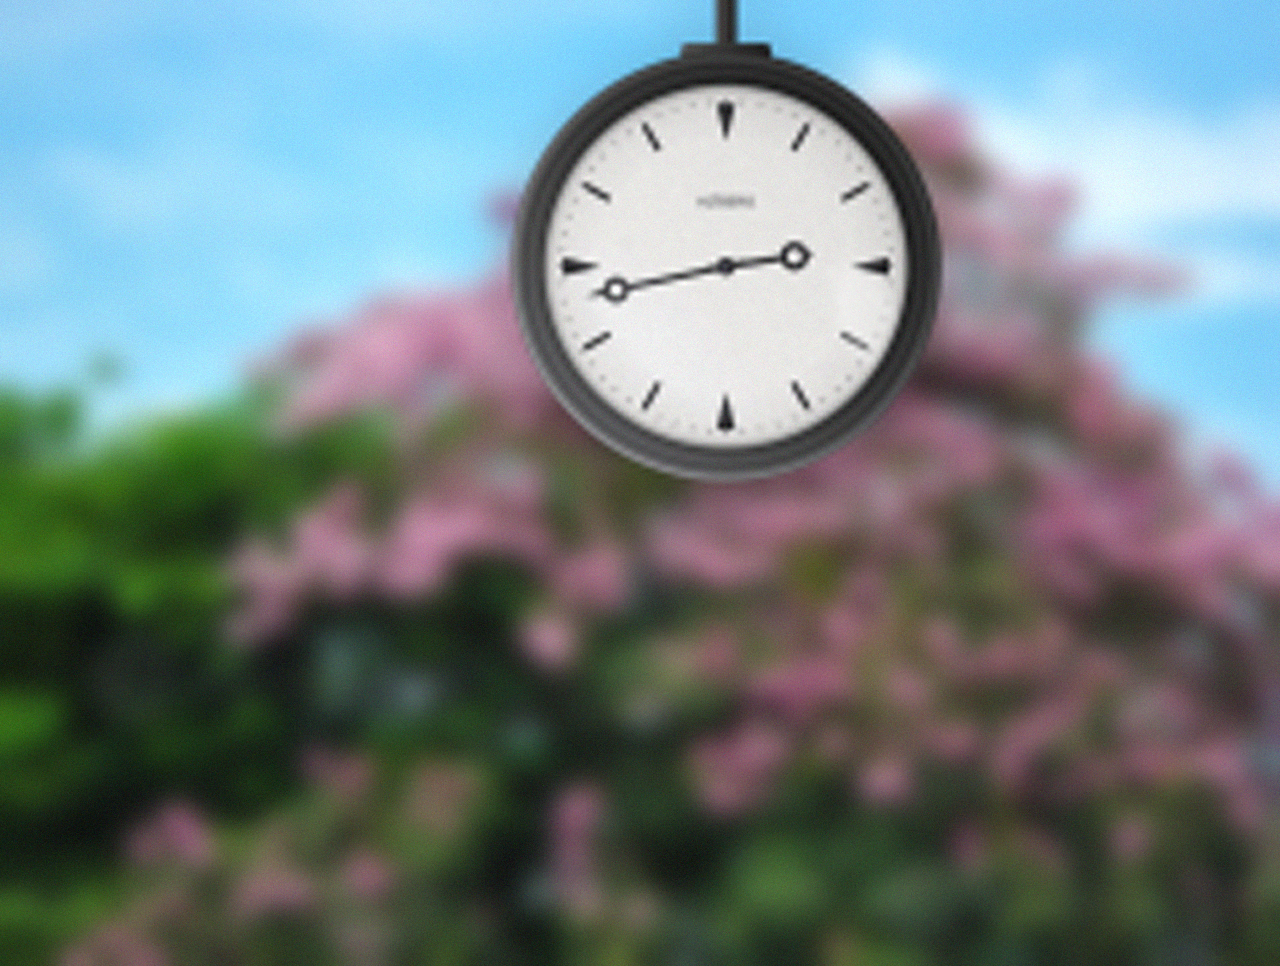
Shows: 2:43
